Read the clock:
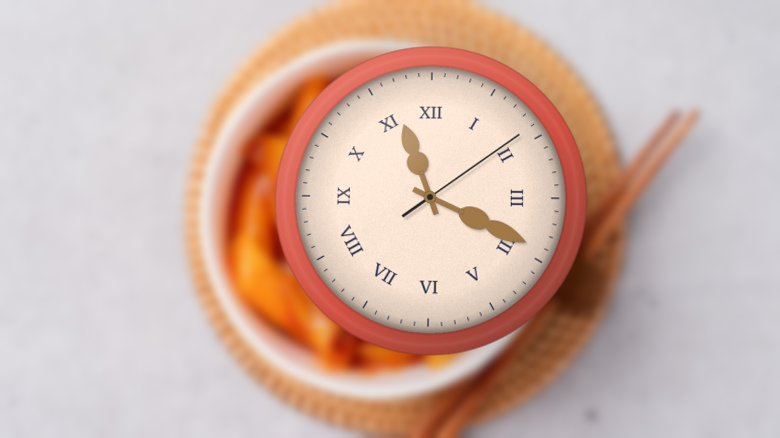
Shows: 11:19:09
